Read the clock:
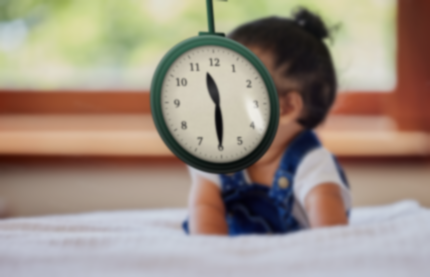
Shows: 11:30
